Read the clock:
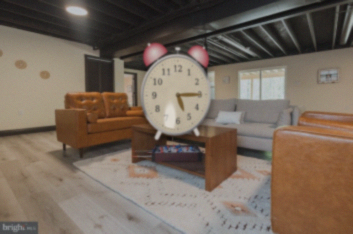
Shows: 5:15
